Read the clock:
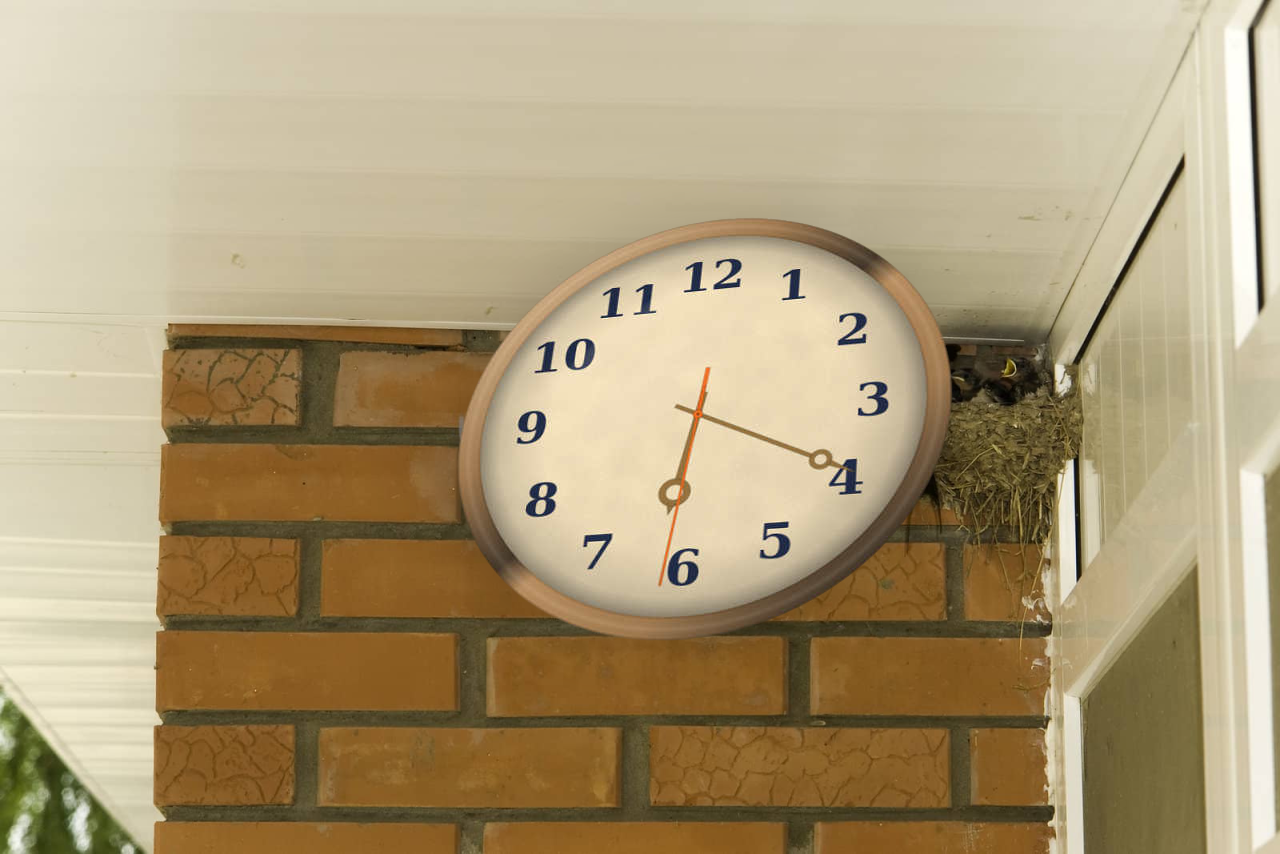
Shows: 6:19:31
